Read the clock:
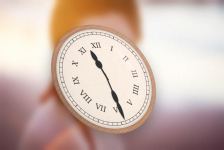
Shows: 11:29
